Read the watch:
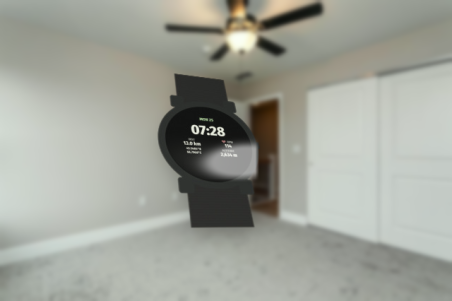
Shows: 7:28
